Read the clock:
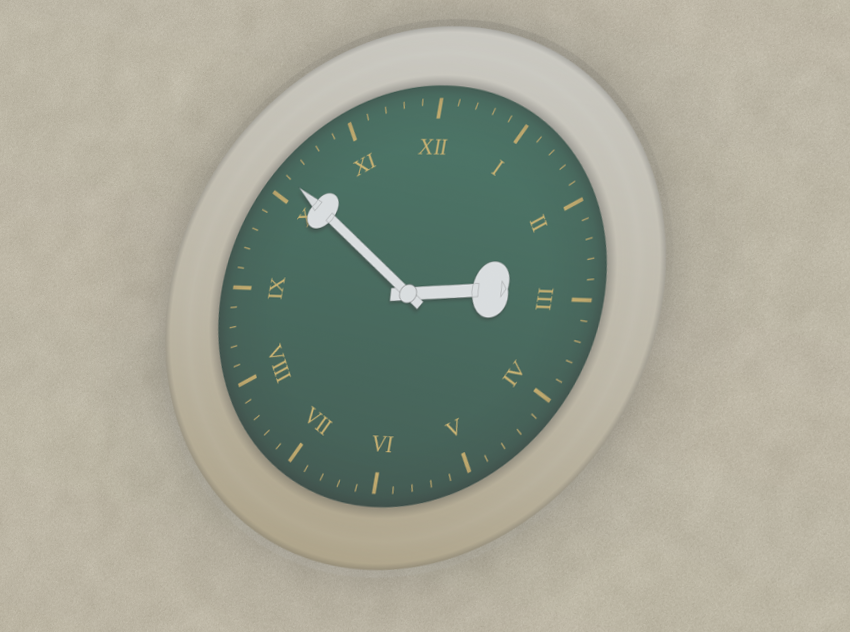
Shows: 2:51
